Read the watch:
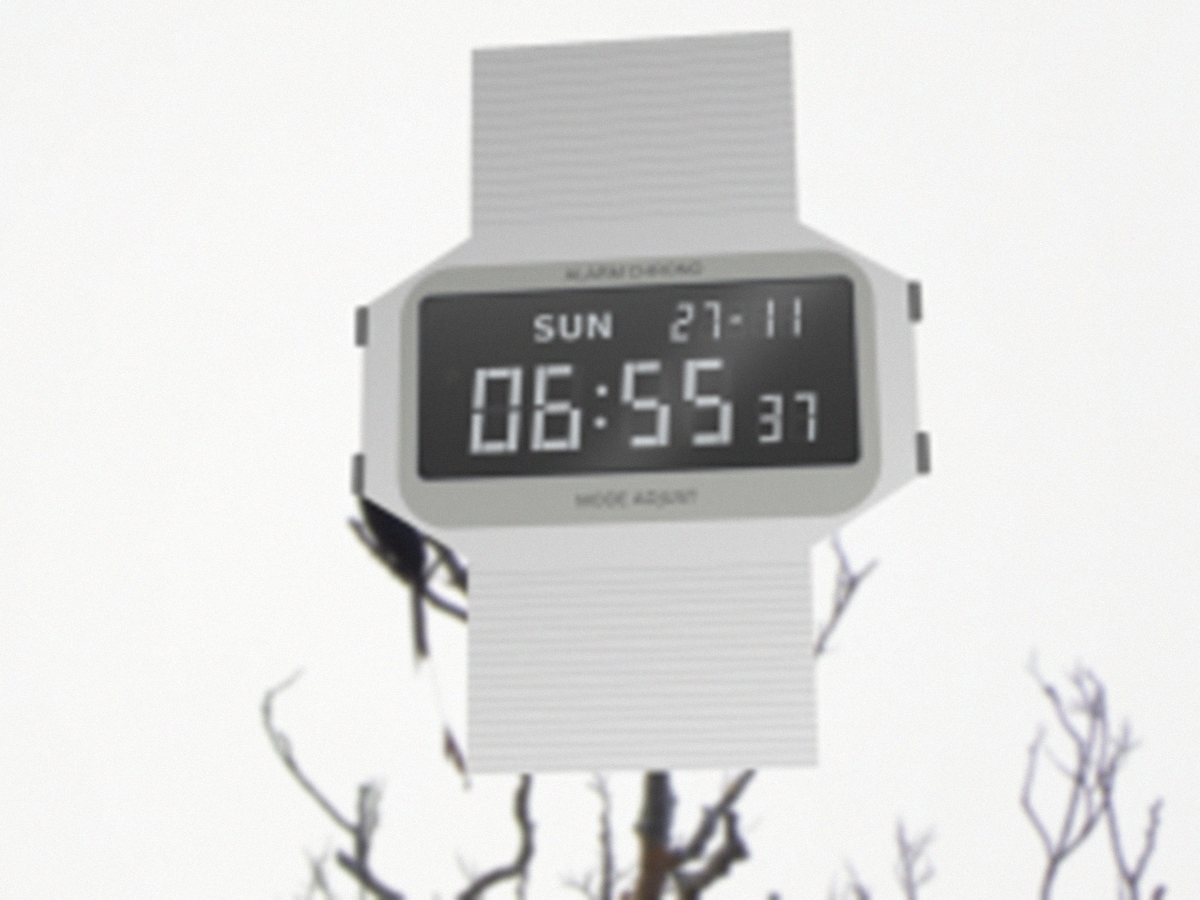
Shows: 6:55:37
